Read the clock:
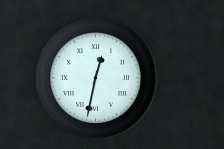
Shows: 12:32
